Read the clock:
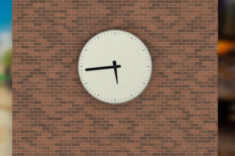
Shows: 5:44
